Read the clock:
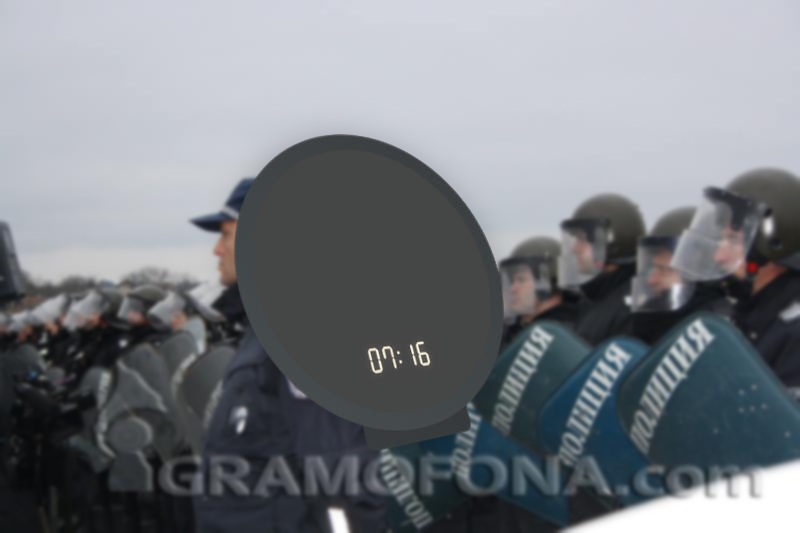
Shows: 7:16
